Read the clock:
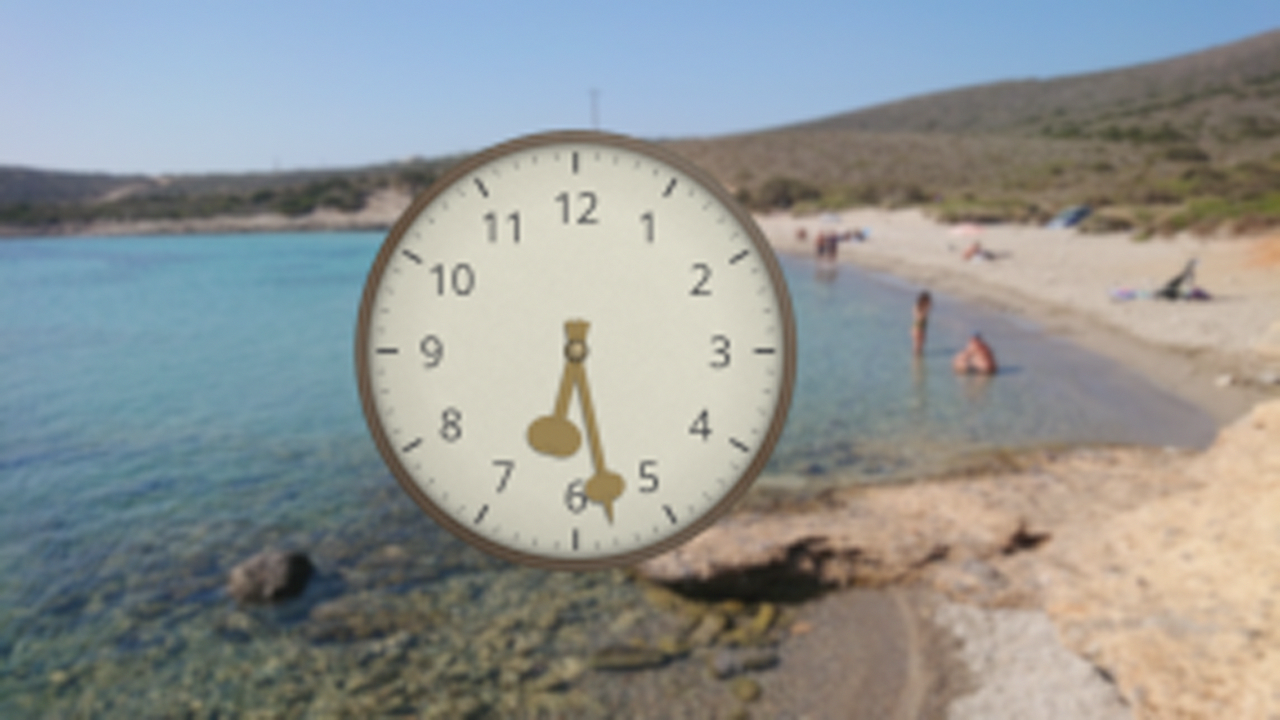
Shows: 6:28
